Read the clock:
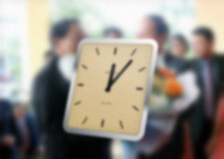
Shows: 12:06
